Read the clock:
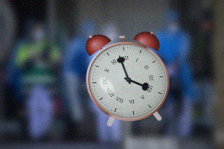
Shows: 3:58
